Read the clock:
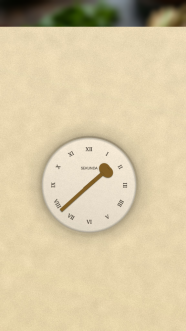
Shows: 1:38
